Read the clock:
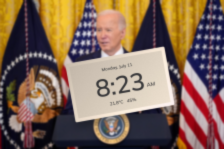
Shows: 8:23
